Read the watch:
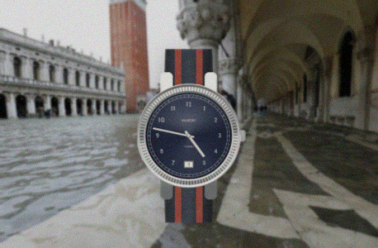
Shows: 4:47
